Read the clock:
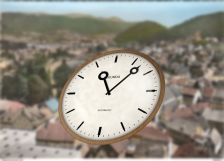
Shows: 11:07
